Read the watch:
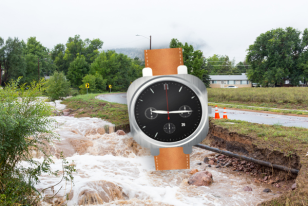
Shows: 9:15
